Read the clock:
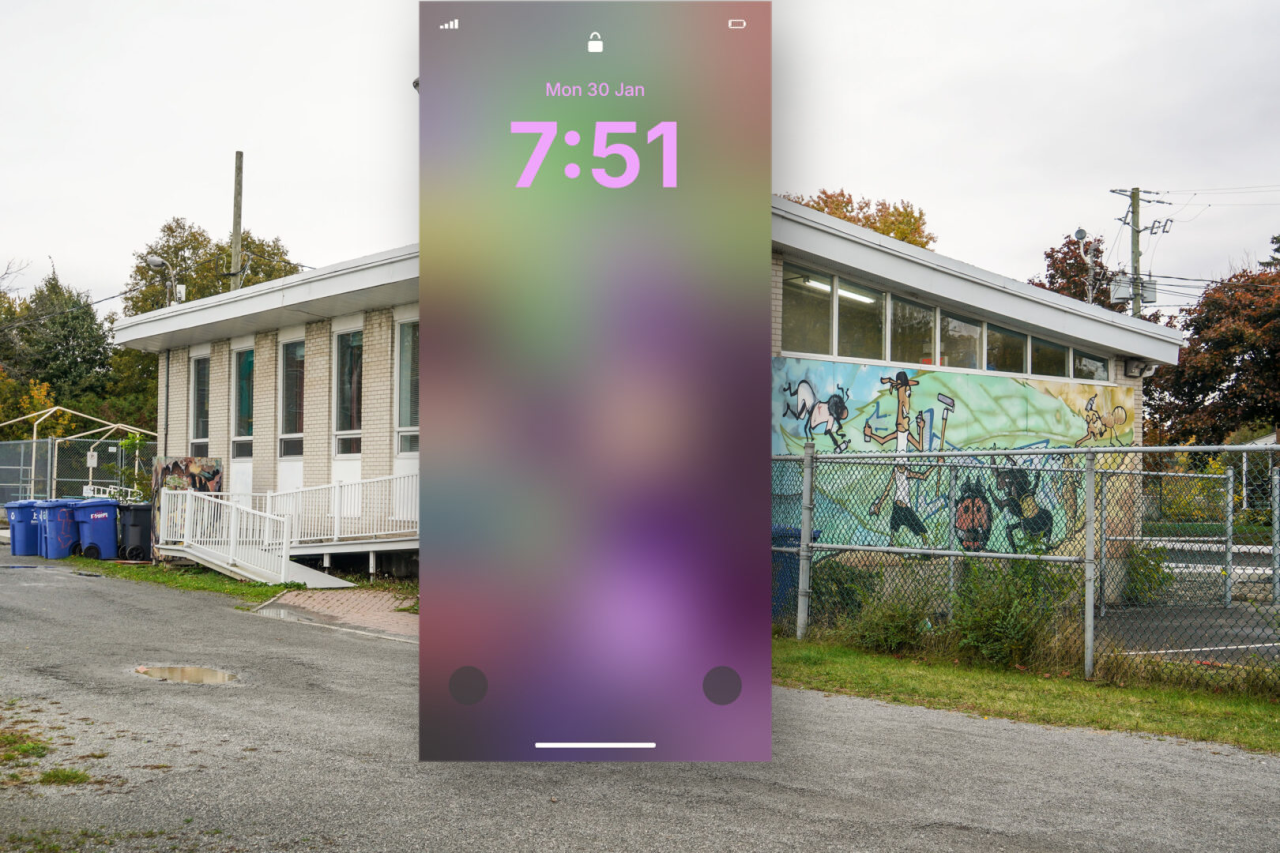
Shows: 7:51
